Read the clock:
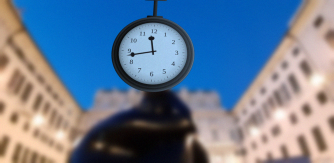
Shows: 11:43
